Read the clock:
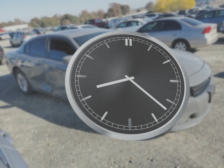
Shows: 8:22
